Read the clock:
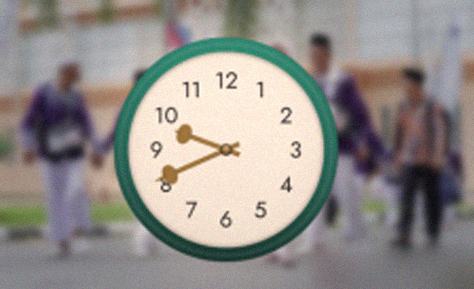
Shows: 9:41
